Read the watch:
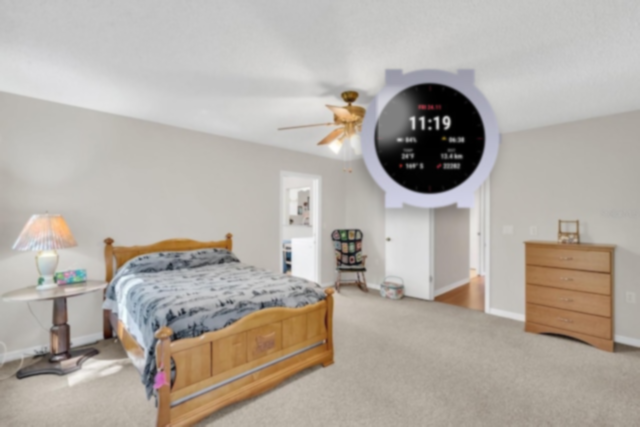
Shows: 11:19
